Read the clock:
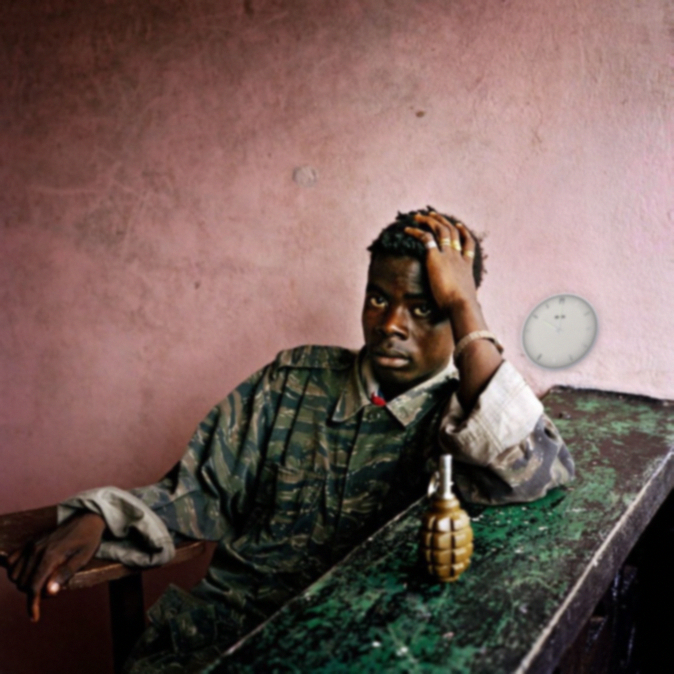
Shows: 10:00
